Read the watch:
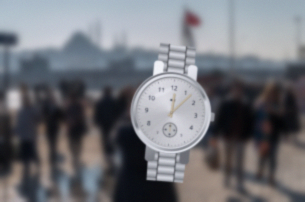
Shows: 12:07
